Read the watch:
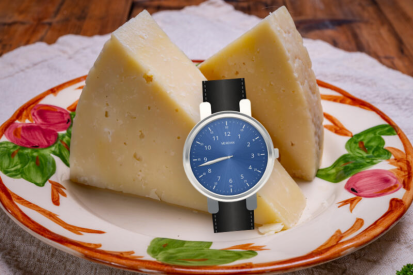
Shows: 8:43
